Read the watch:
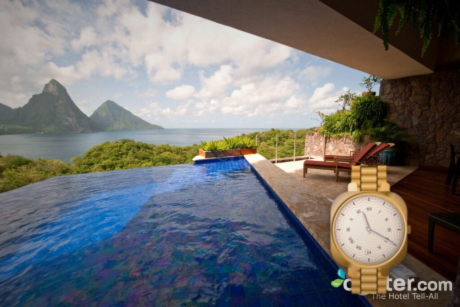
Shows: 11:20
